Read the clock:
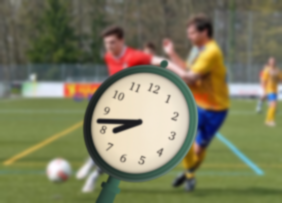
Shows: 7:42
